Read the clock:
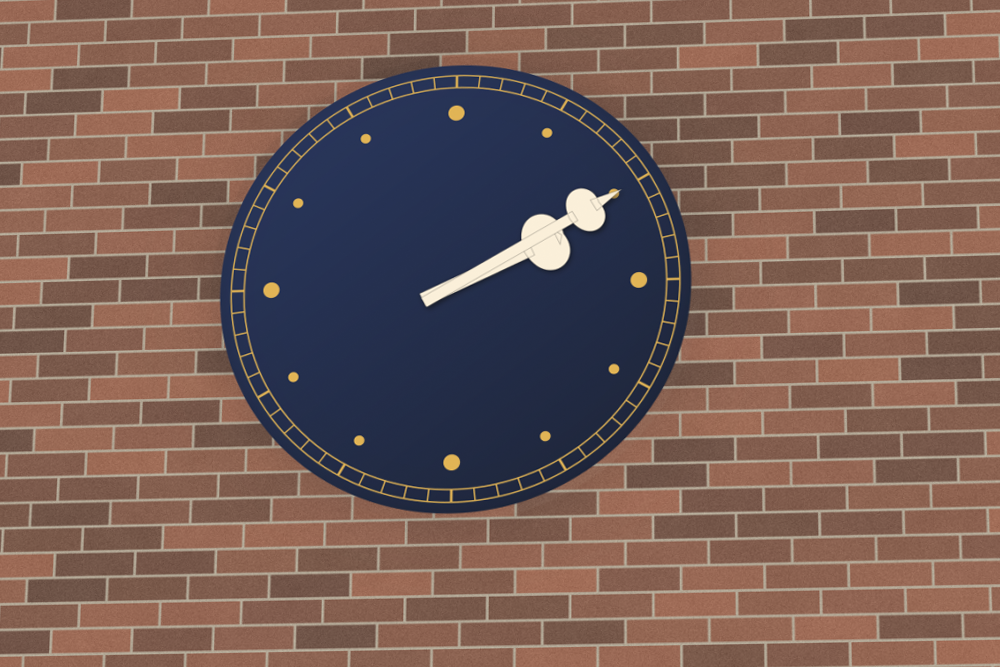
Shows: 2:10
